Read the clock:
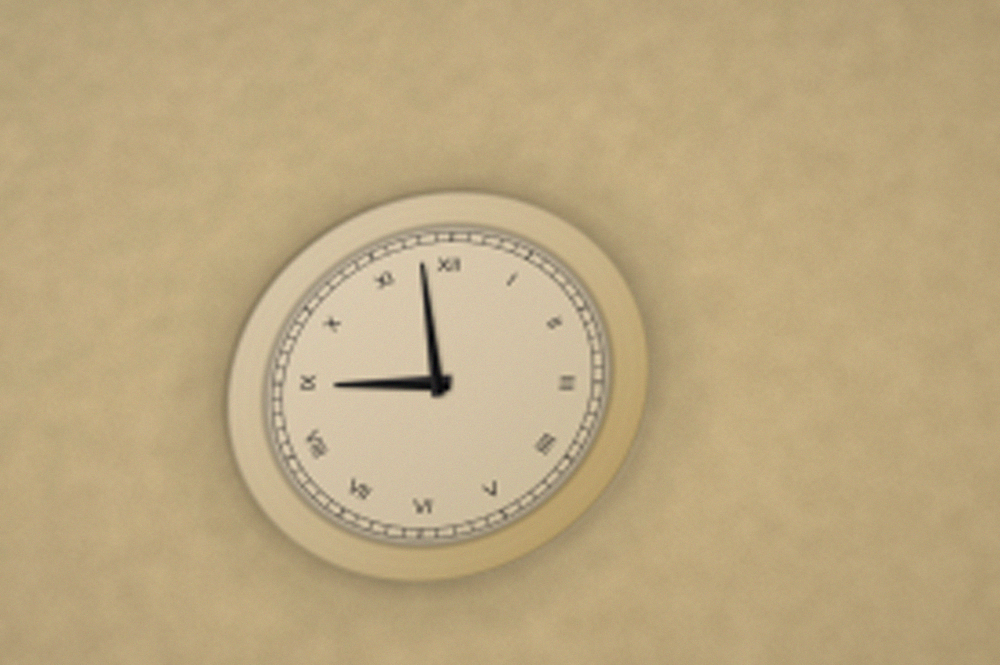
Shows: 8:58
